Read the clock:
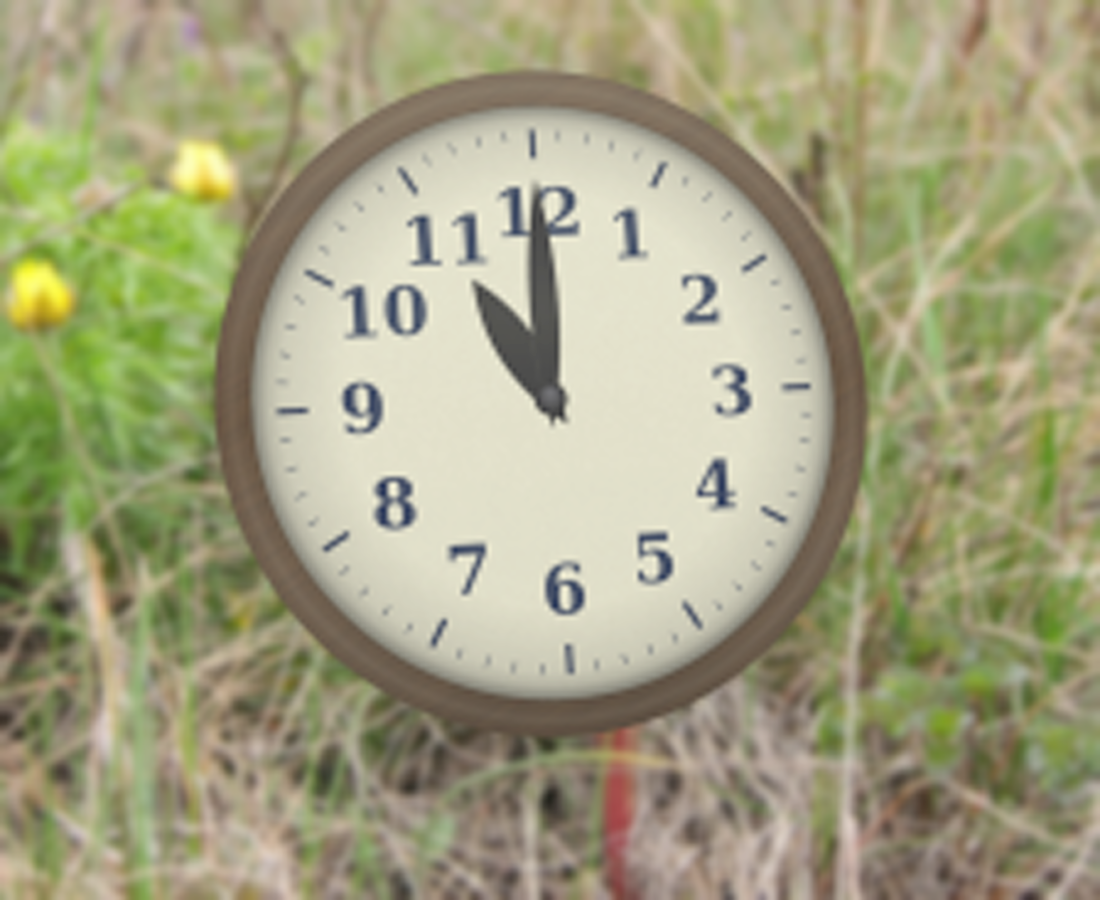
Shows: 11:00
